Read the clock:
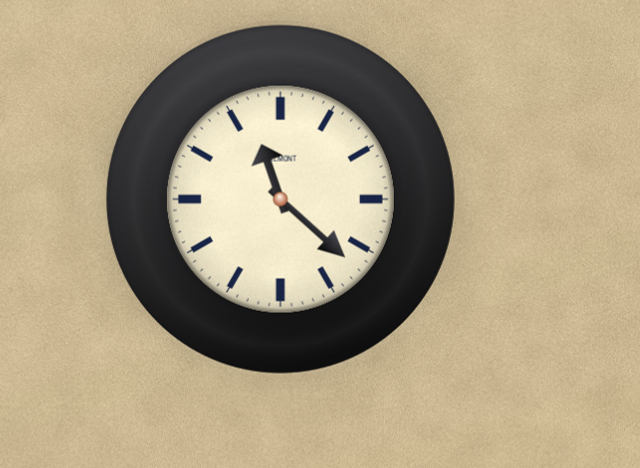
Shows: 11:22
